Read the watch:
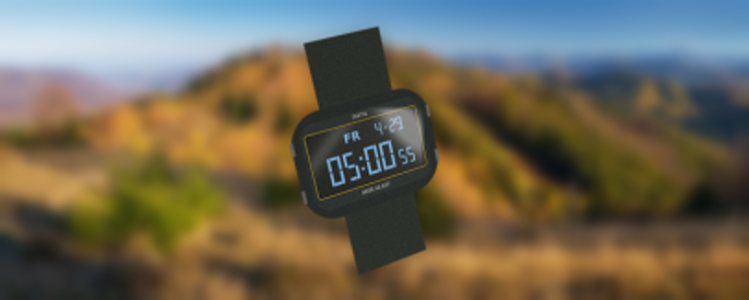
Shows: 5:00:55
